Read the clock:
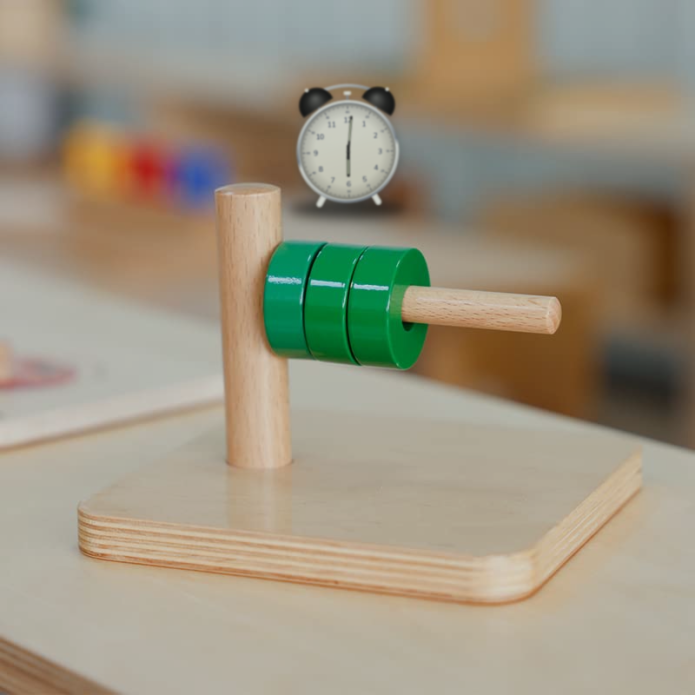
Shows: 6:01
